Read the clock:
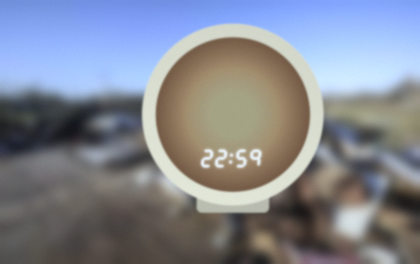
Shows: 22:59
